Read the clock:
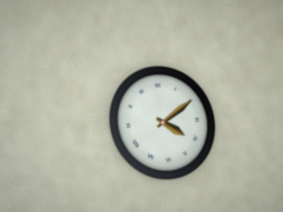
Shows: 4:10
